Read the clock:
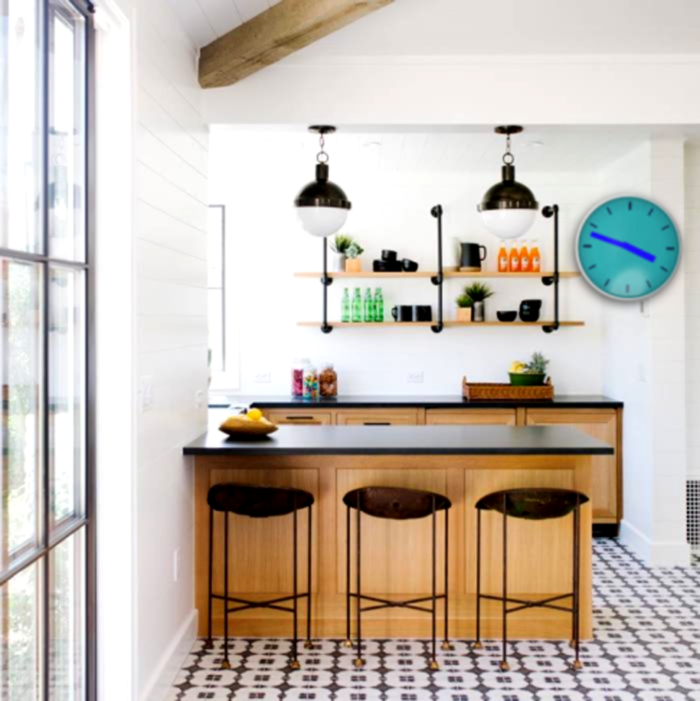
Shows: 3:48
